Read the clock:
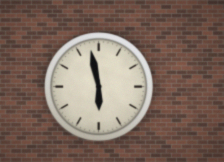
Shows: 5:58
